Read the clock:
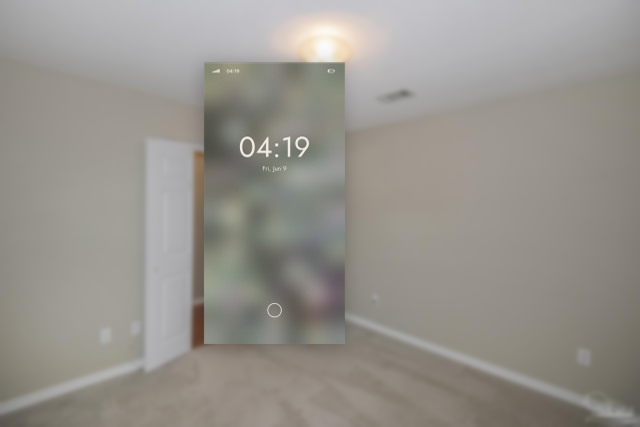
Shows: 4:19
